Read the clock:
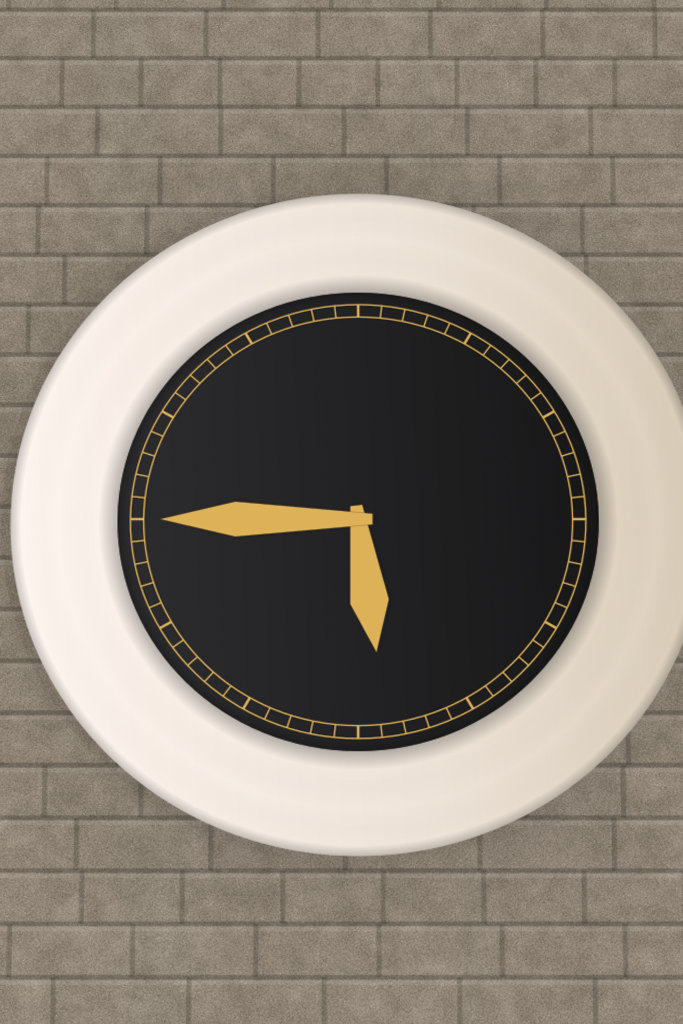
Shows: 5:45
